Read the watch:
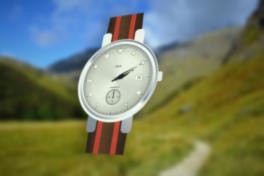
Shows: 2:10
